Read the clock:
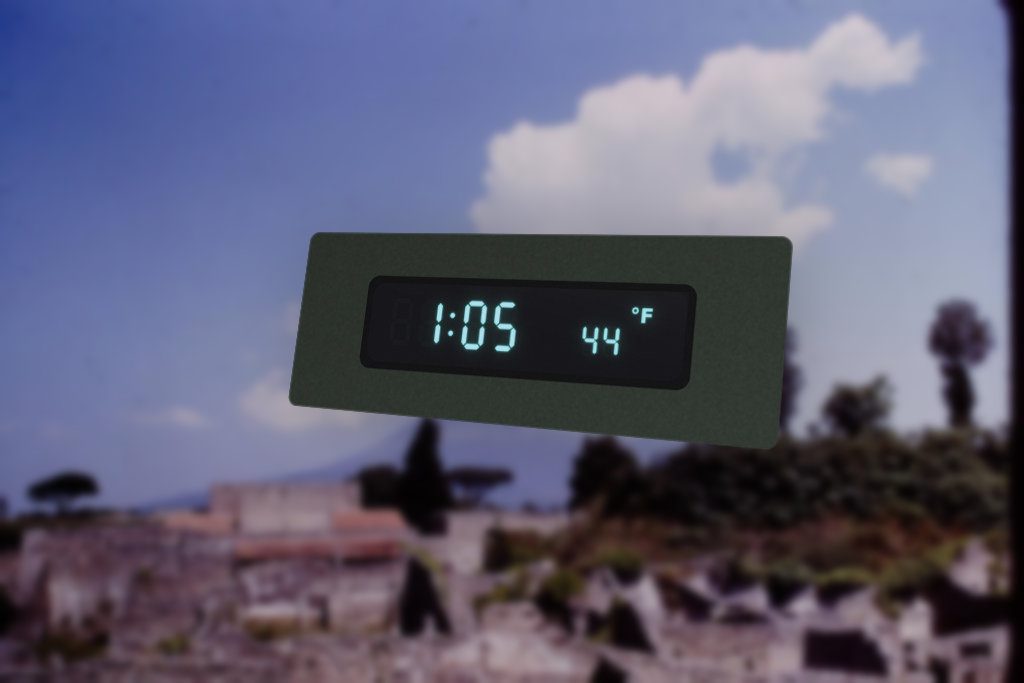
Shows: 1:05
